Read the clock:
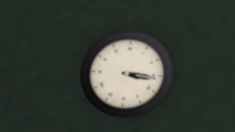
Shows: 3:16
